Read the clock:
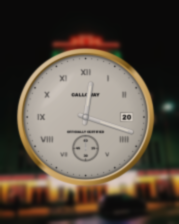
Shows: 12:18
